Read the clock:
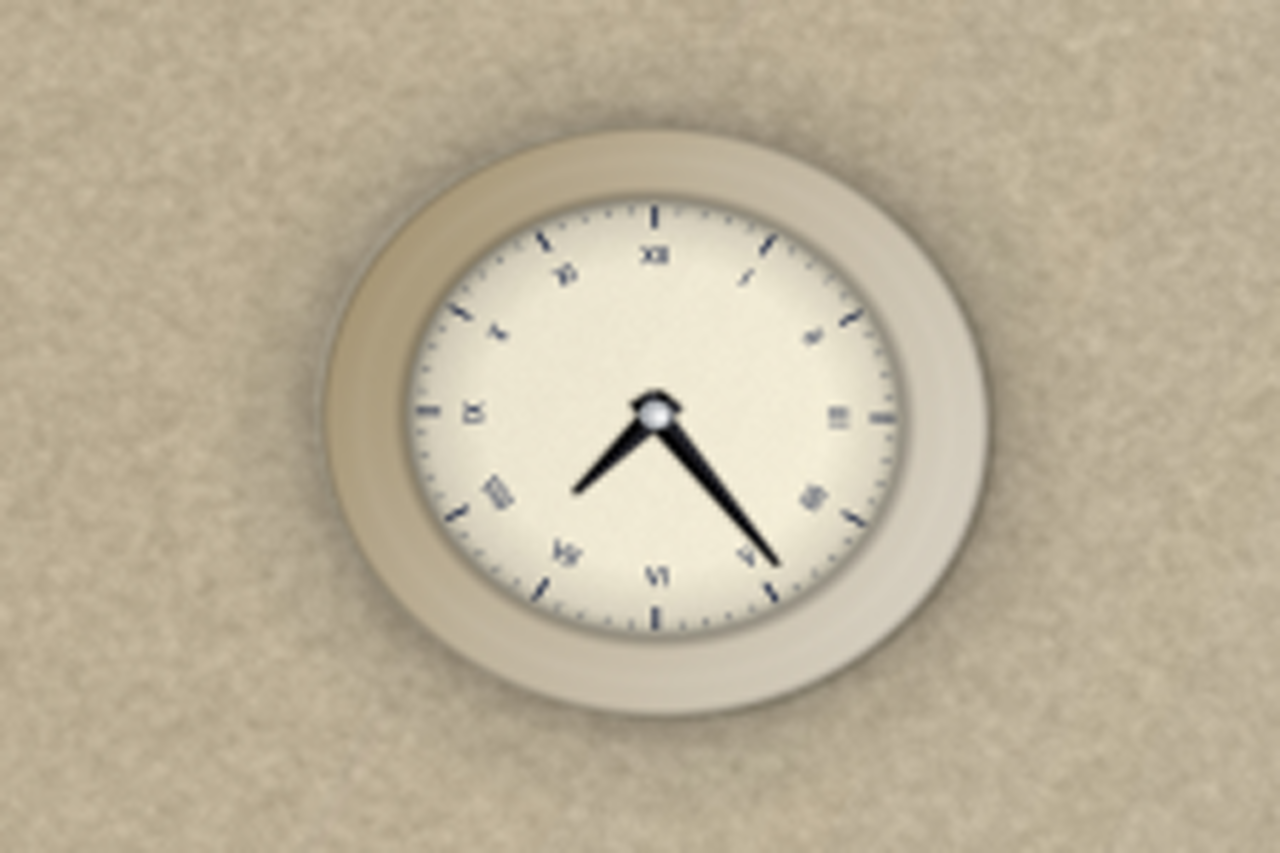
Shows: 7:24
